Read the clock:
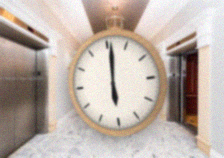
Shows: 6:01
